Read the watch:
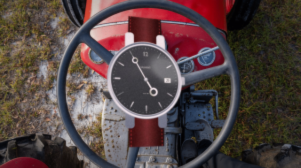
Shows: 4:55
